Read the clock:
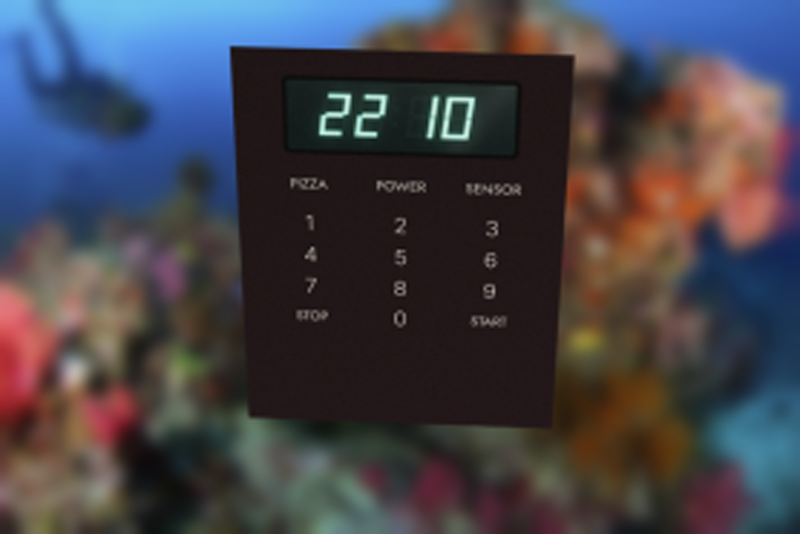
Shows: 22:10
